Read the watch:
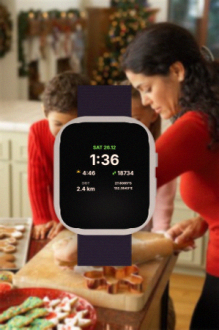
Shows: 1:36
